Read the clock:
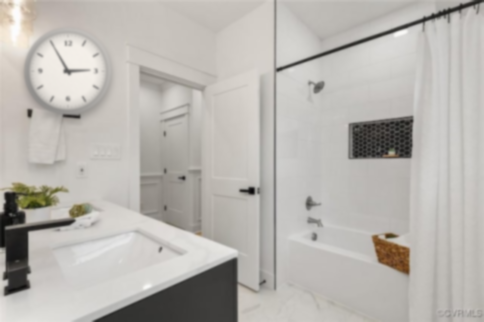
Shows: 2:55
